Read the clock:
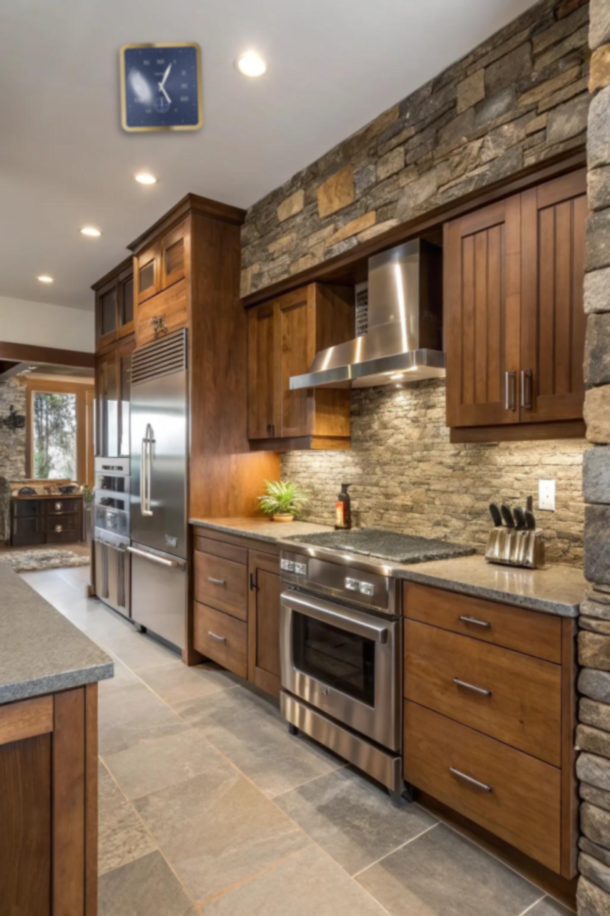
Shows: 5:04
